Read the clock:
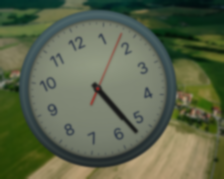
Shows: 5:27:08
